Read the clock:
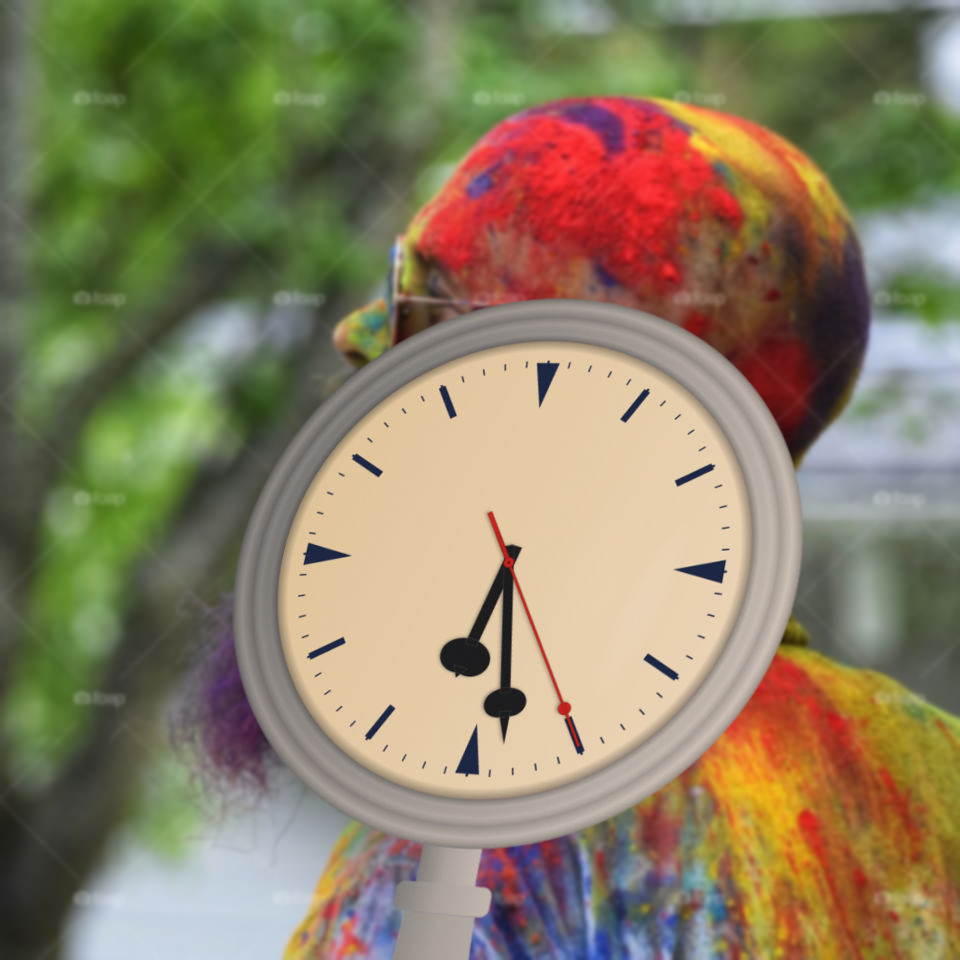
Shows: 6:28:25
